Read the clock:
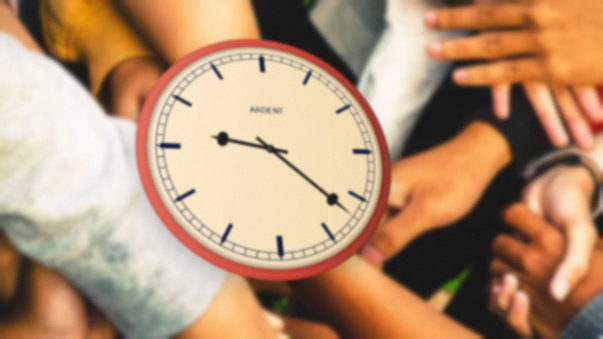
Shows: 9:22
